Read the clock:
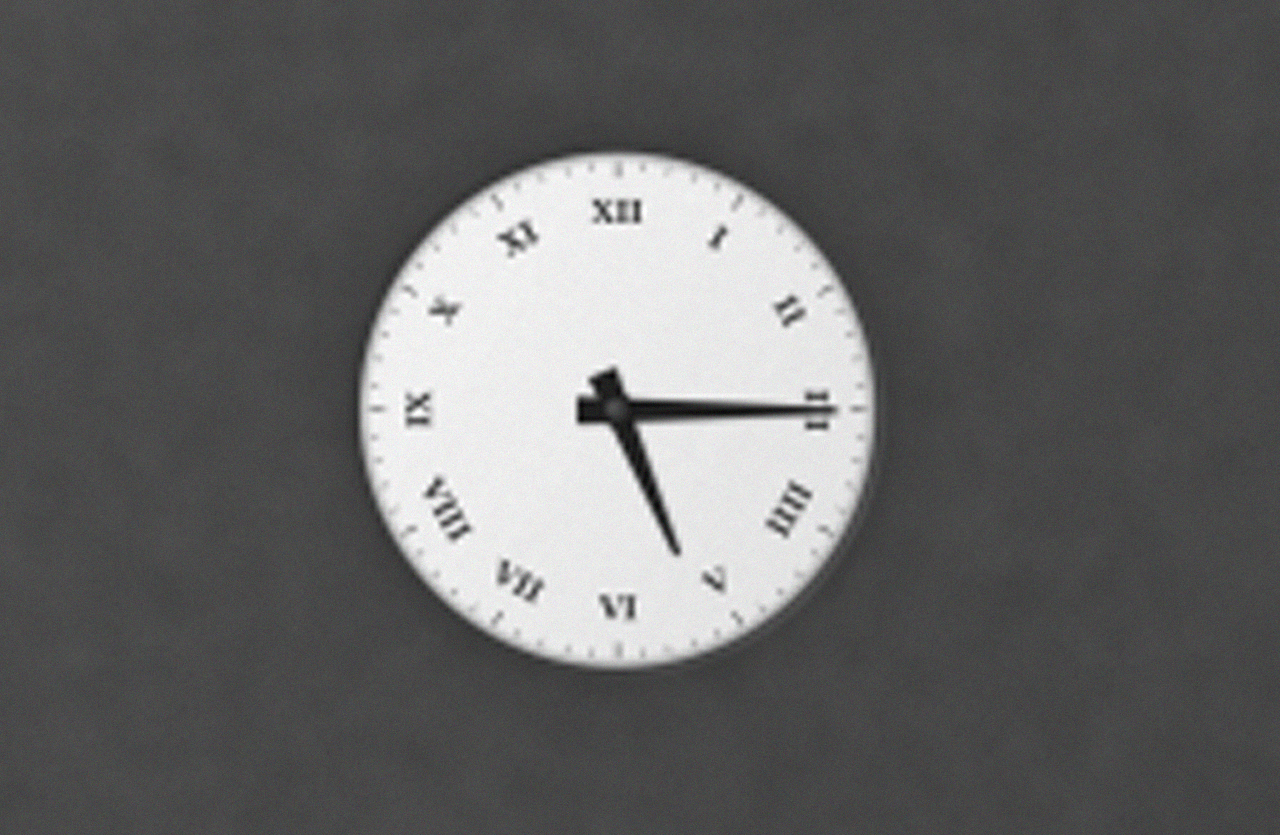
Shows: 5:15
